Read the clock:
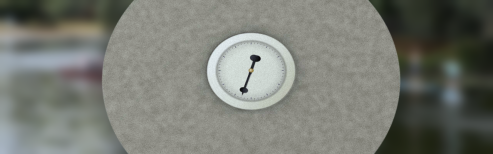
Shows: 12:33
